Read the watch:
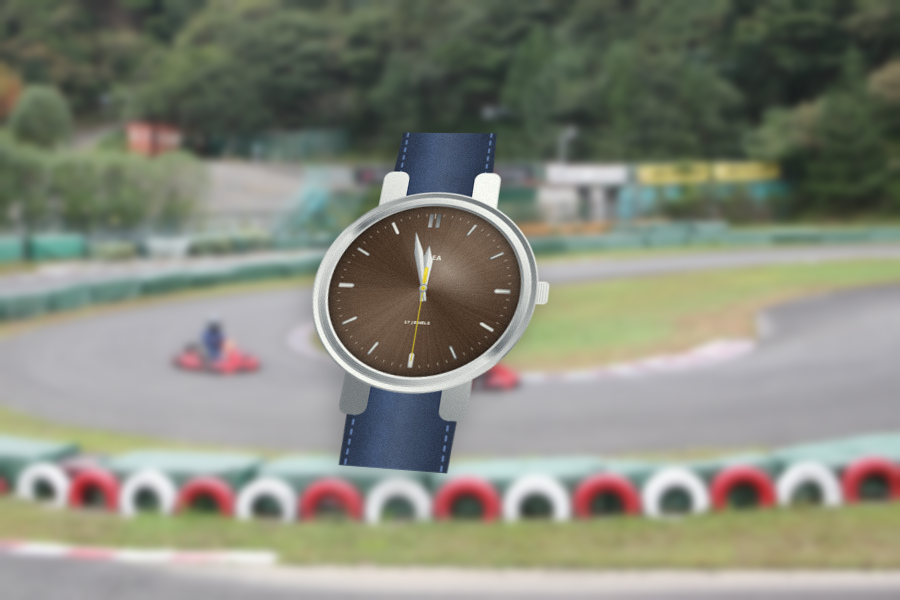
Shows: 11:57:30
